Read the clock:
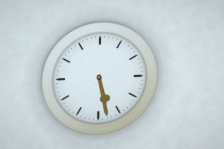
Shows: 5:28
